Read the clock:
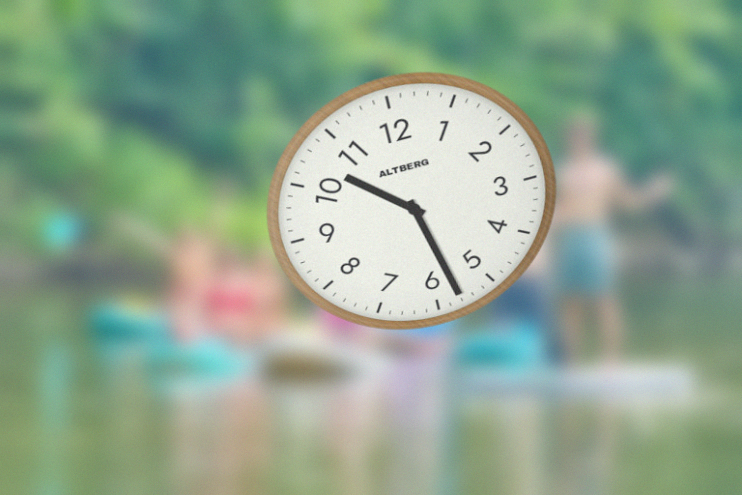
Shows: 10:28
